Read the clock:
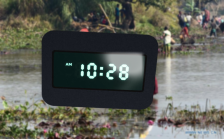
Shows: 10:28
